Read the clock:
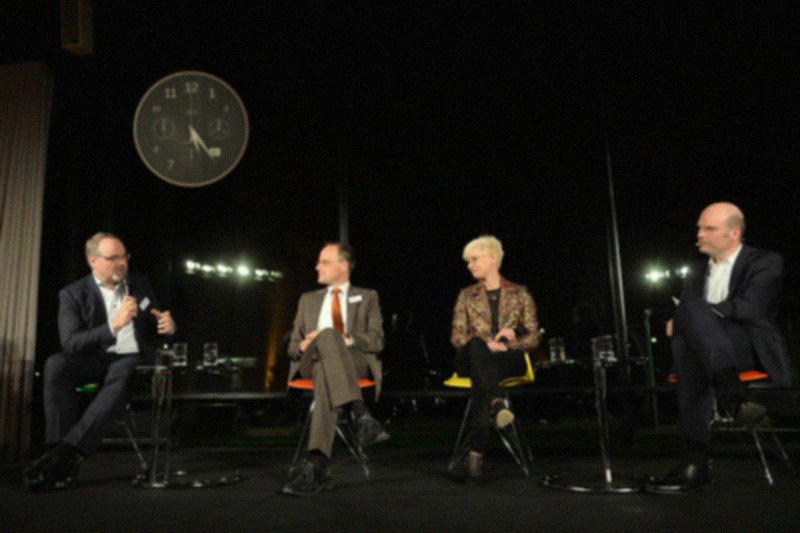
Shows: 5:24
